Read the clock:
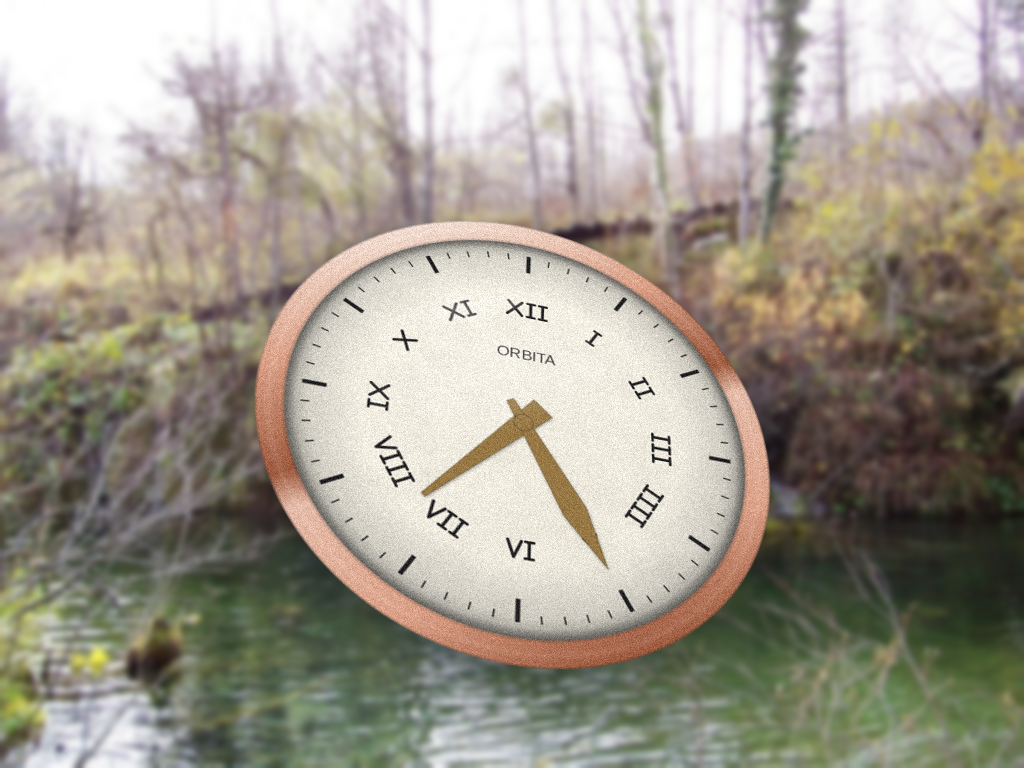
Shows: 7:25
